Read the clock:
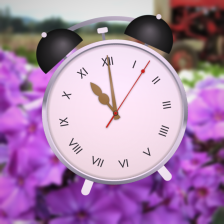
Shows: 11:00:07
